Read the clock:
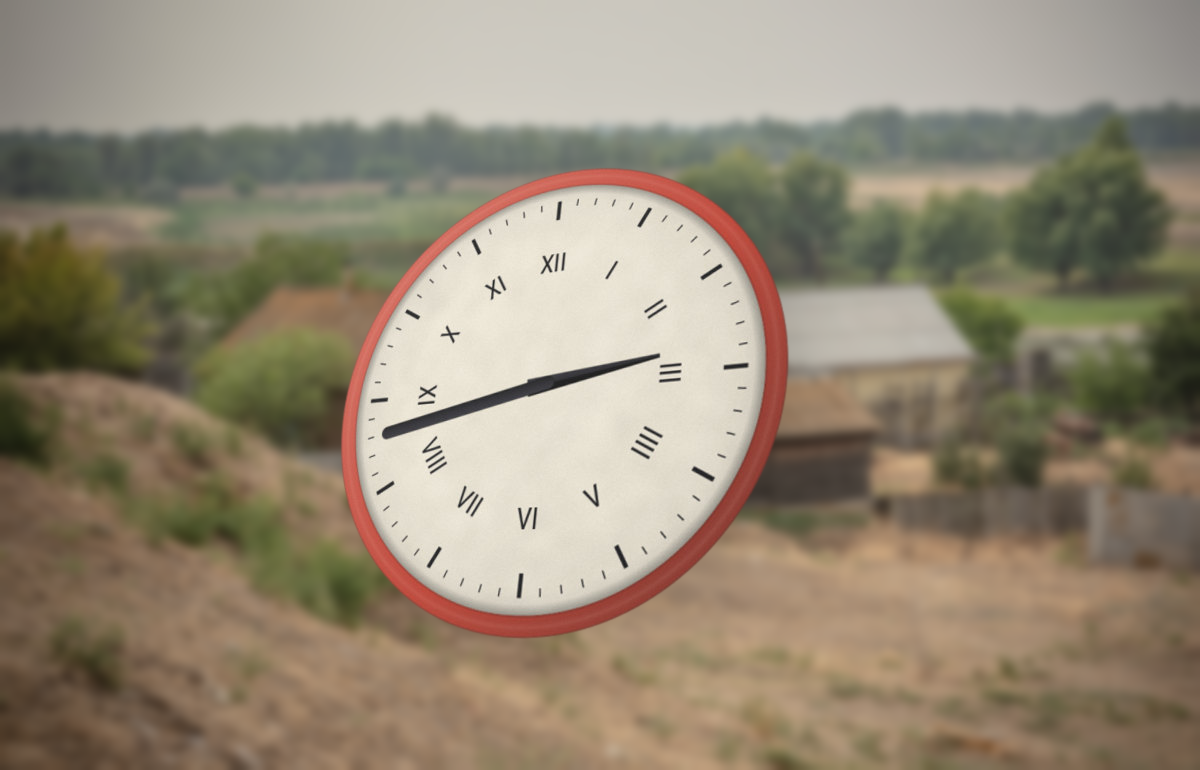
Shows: 2:43
